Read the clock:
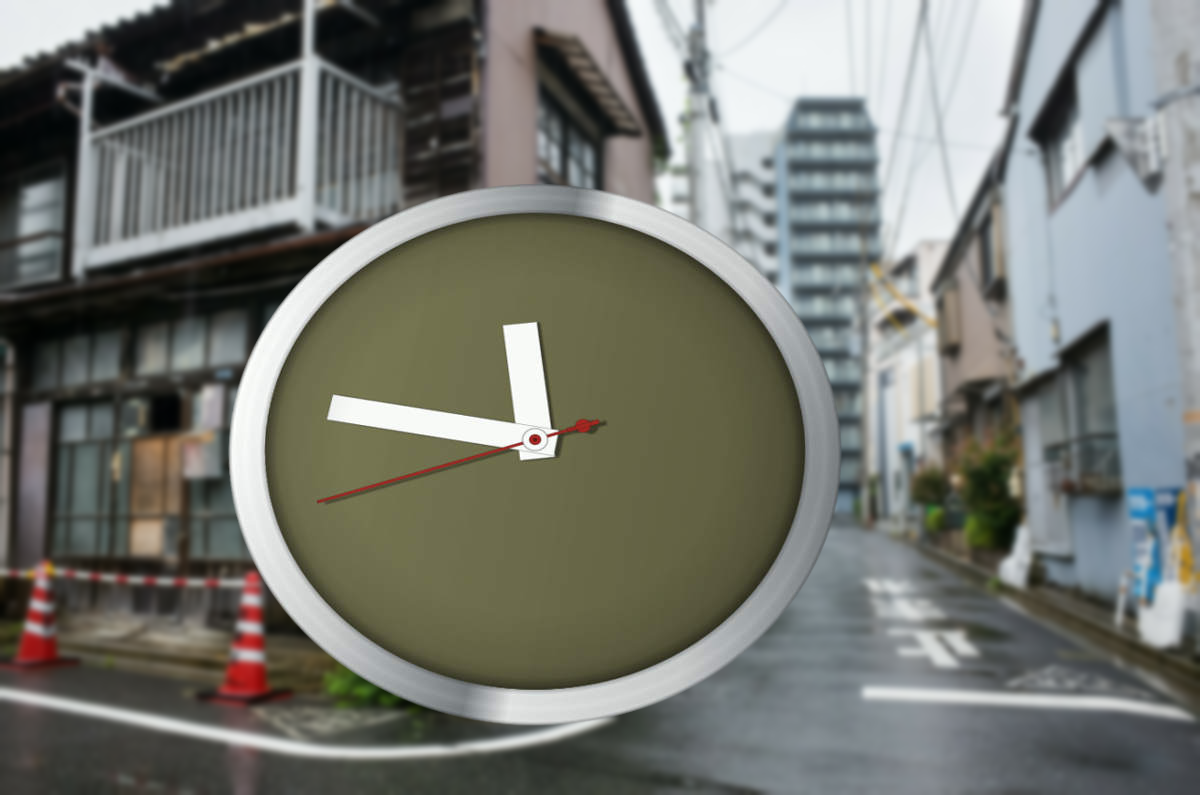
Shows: 11:46:42
